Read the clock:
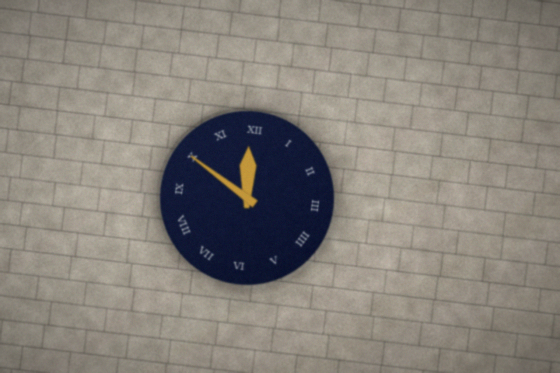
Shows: 11:50
